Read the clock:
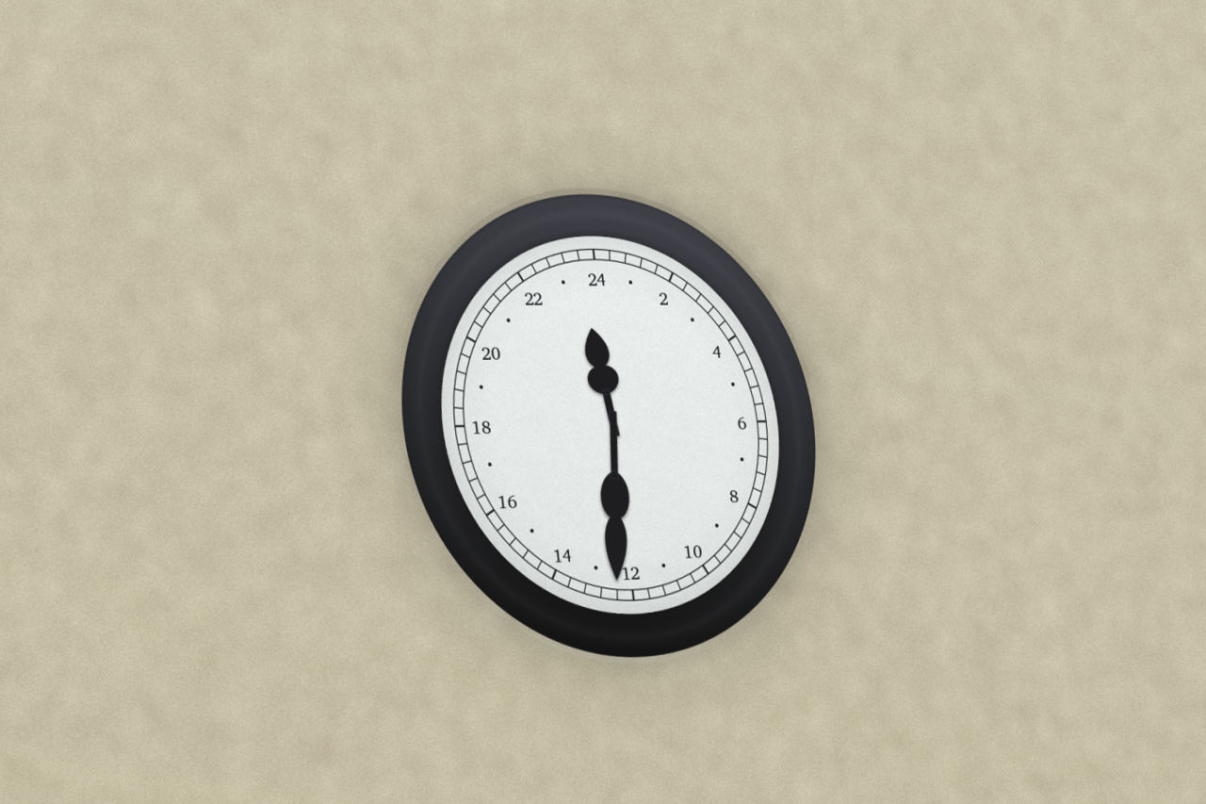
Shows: 23:31
